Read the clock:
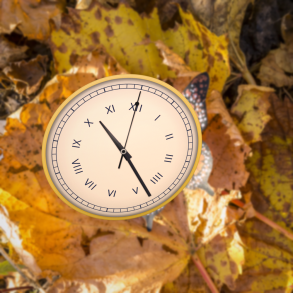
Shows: 10:23:00
